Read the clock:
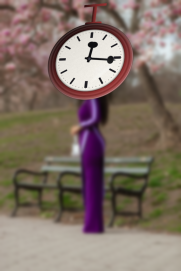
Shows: 12:16
